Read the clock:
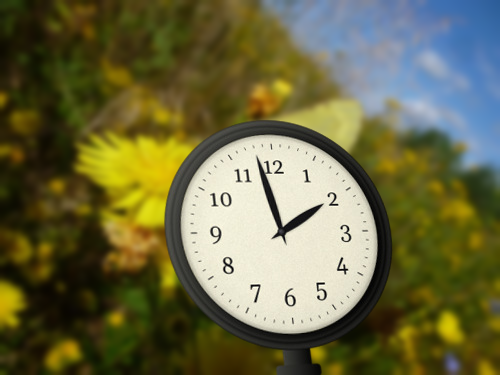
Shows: 1:58
